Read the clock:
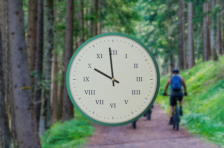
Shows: 9:59
